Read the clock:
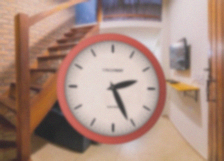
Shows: 2:26
